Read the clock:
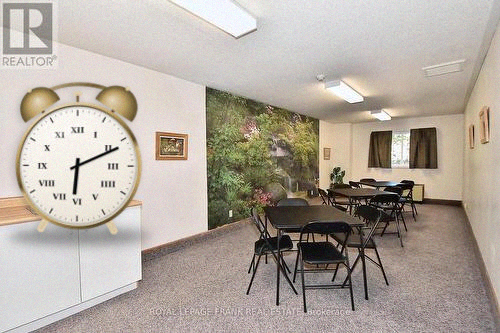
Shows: 6:11
